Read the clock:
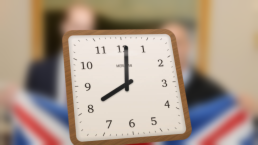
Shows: 8:01
